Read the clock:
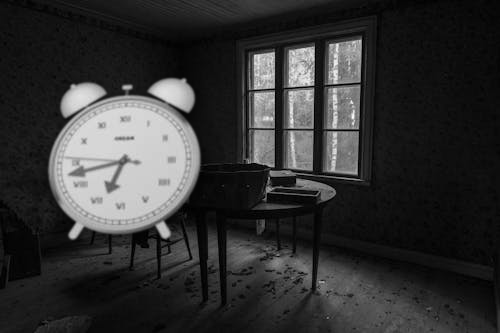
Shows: 6:42:46
